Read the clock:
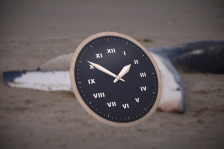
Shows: 1:51
